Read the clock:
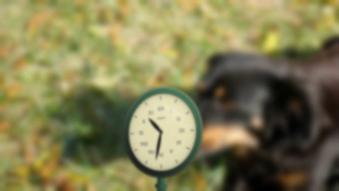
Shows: 10:32
